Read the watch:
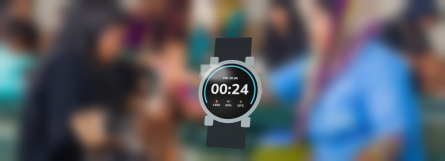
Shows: 0:24
